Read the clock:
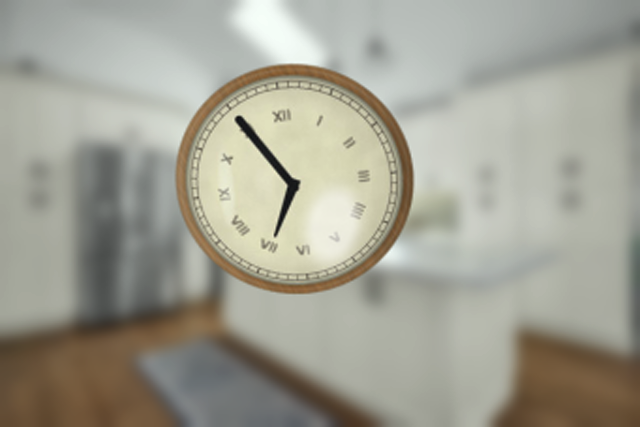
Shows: 6:55
